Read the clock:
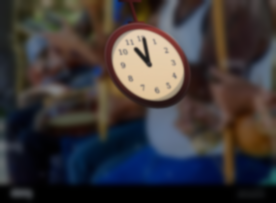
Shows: 11:01
